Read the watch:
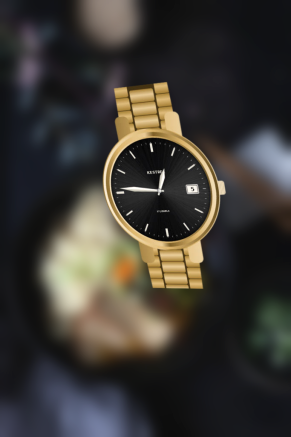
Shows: 12:46
